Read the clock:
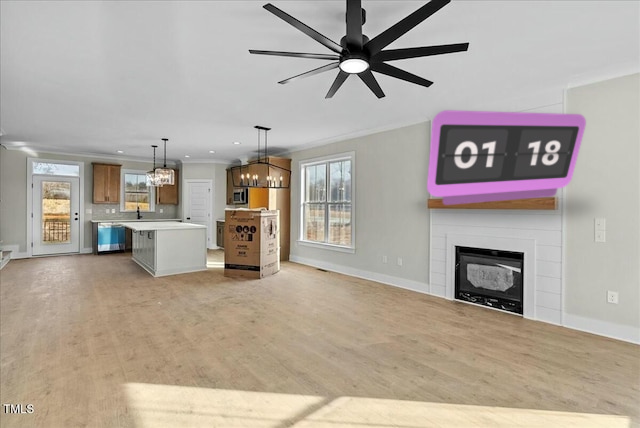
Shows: 1:18
